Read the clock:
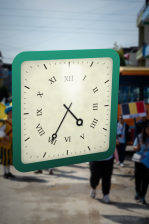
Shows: 4:35
